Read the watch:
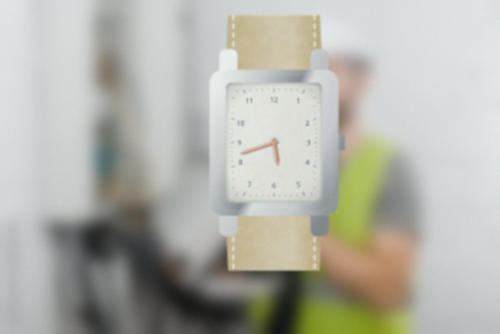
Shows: 5:42
